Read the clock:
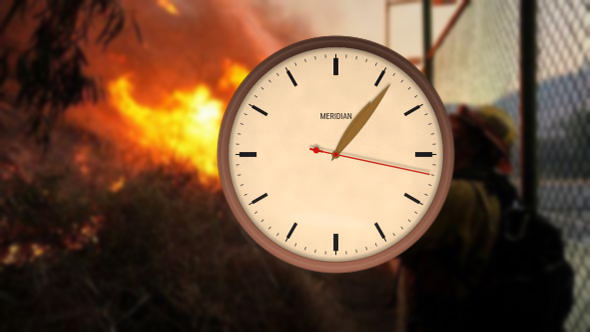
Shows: 1:06:17
